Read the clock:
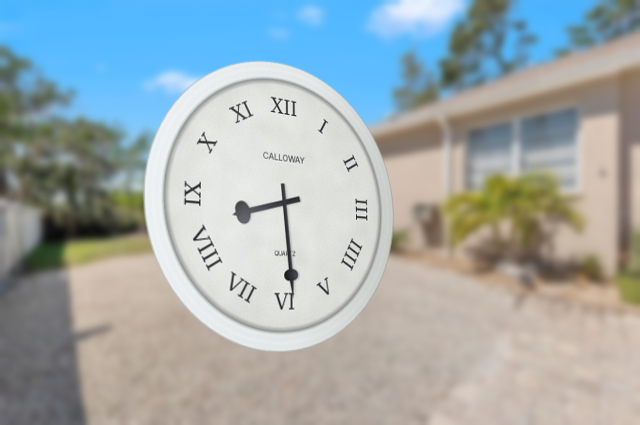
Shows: 8:29
